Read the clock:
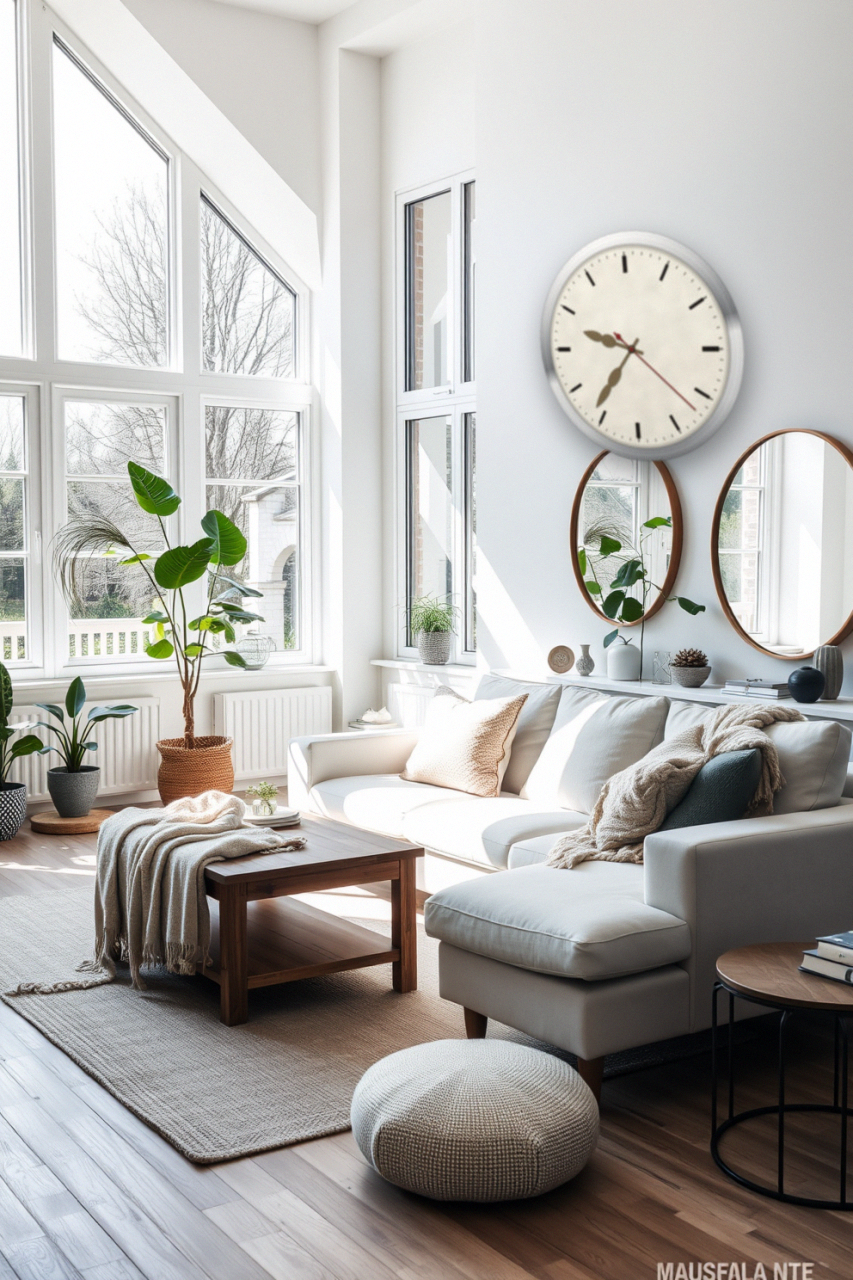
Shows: 9:36:22
